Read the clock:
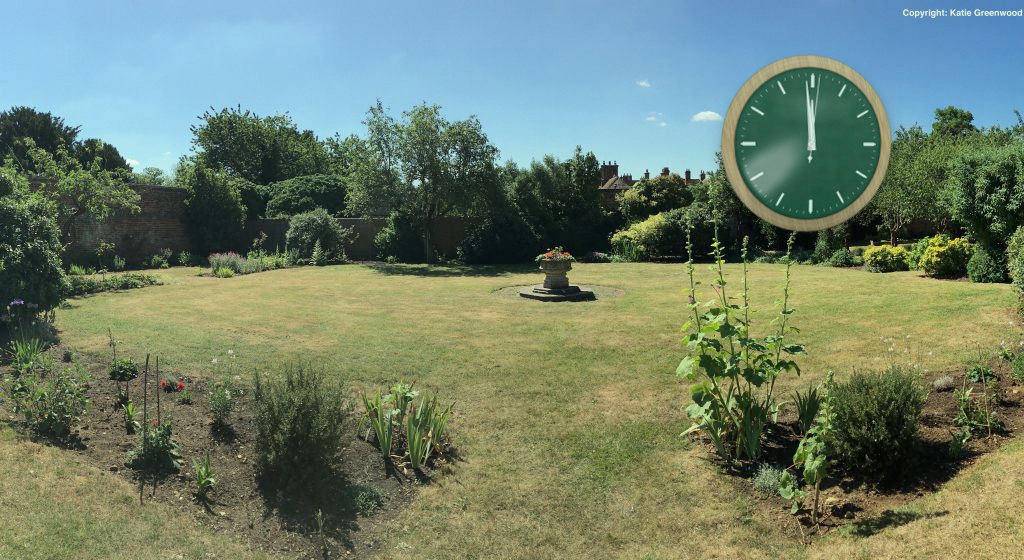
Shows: 11:59:01
